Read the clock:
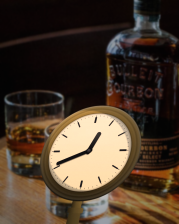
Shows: 12:41
